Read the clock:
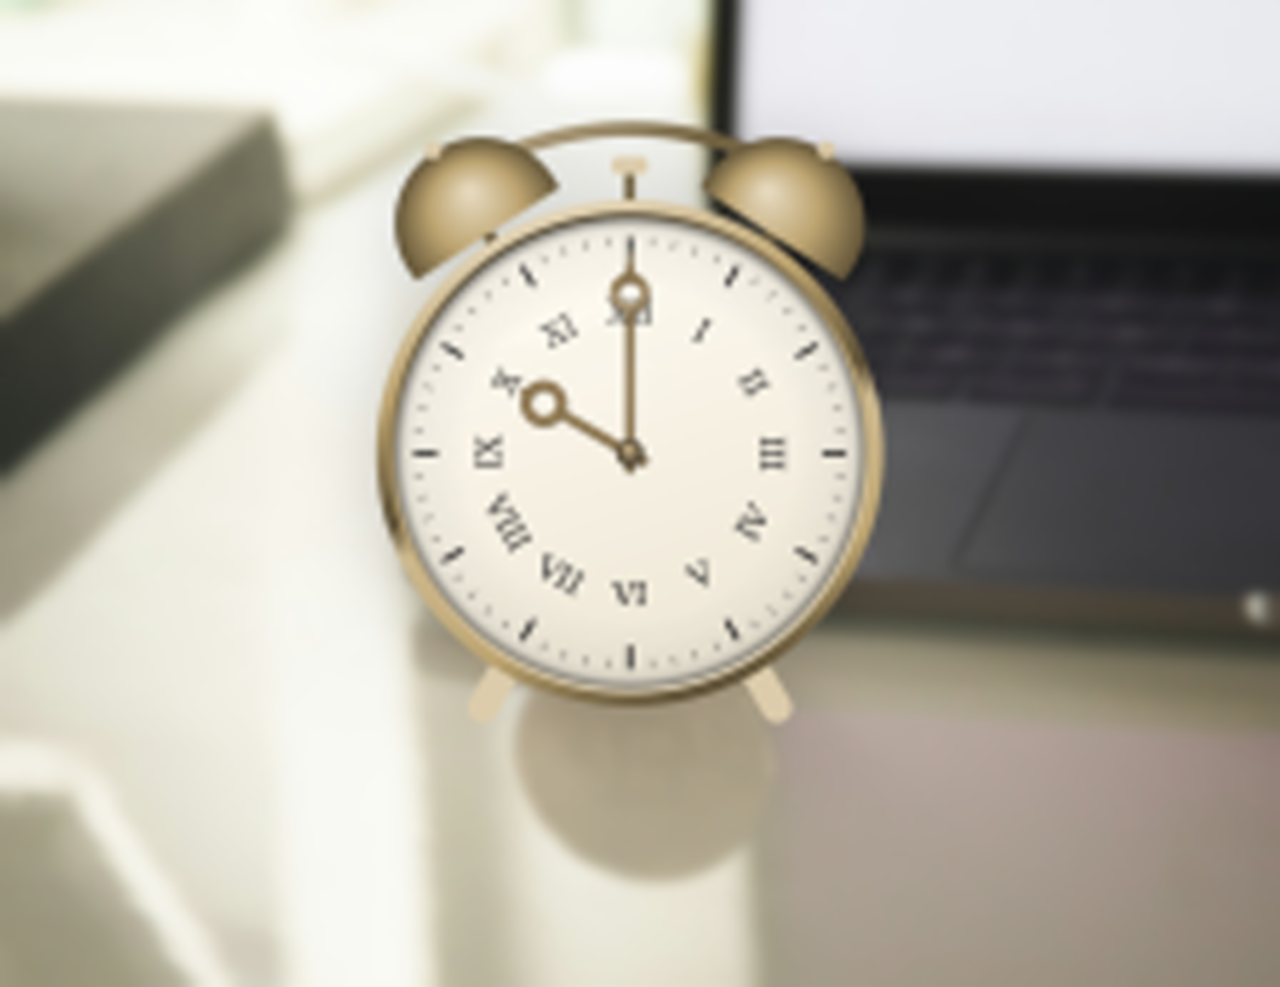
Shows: 10:00
